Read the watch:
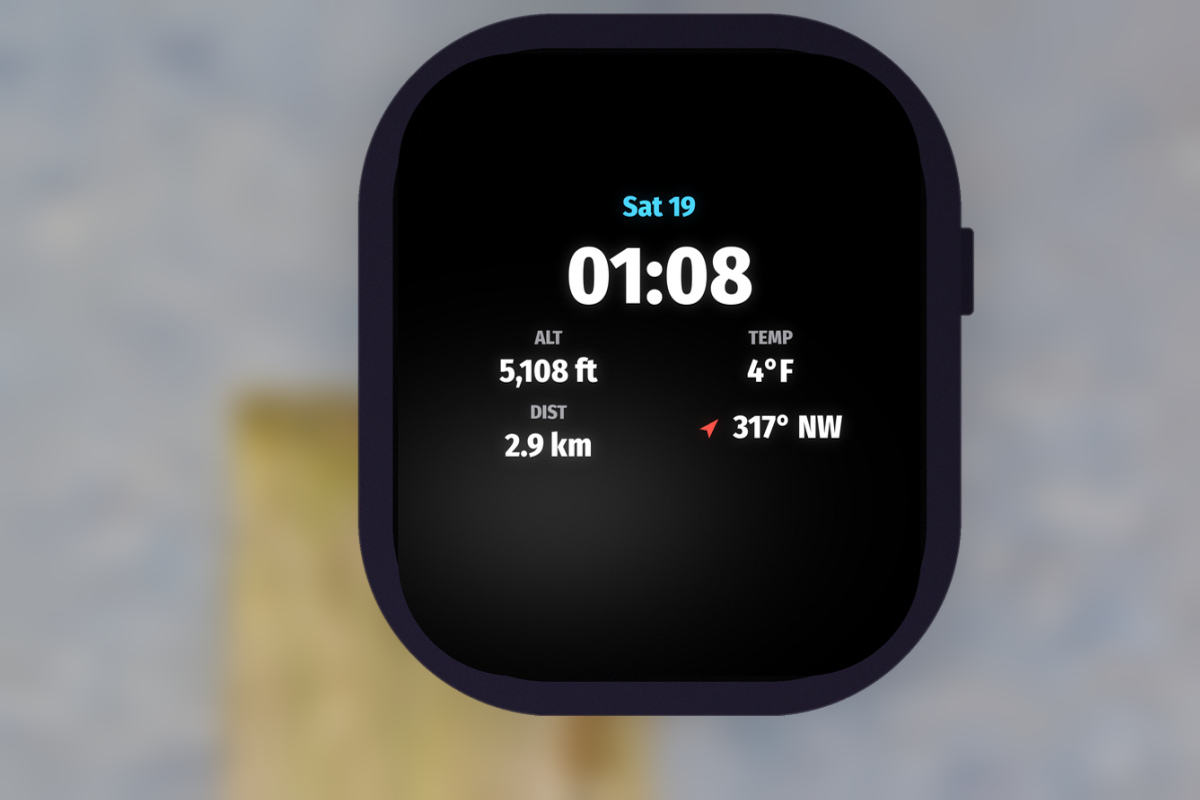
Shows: 1:08
